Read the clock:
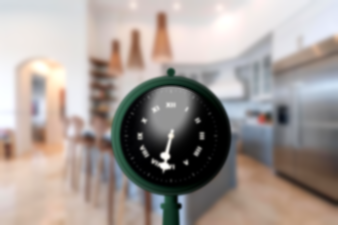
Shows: 6:32
